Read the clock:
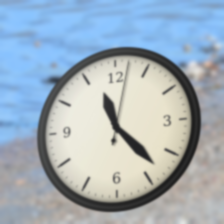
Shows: 11:23:02
